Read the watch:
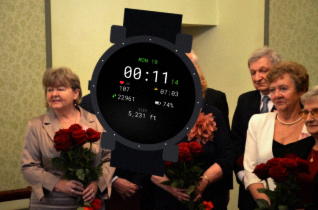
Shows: 0:11
